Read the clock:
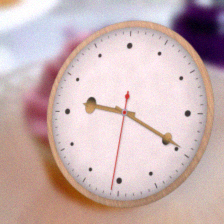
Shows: 9:19:31
